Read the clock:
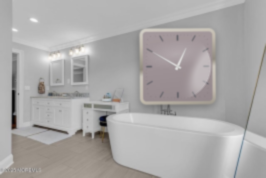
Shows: 12:50
